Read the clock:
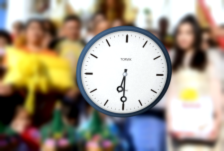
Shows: 6:30
